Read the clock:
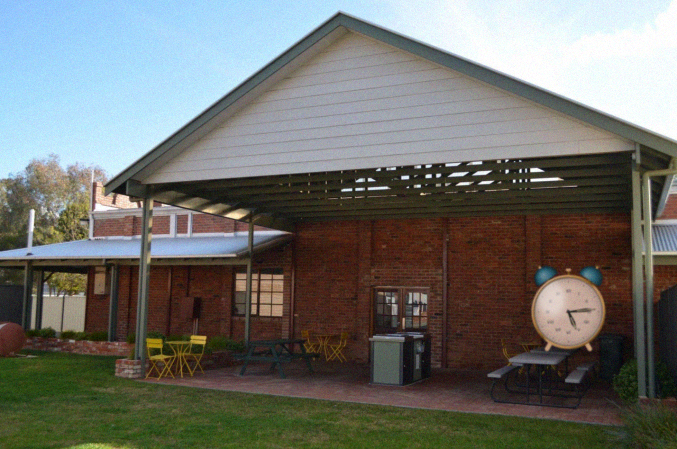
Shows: 5:14
